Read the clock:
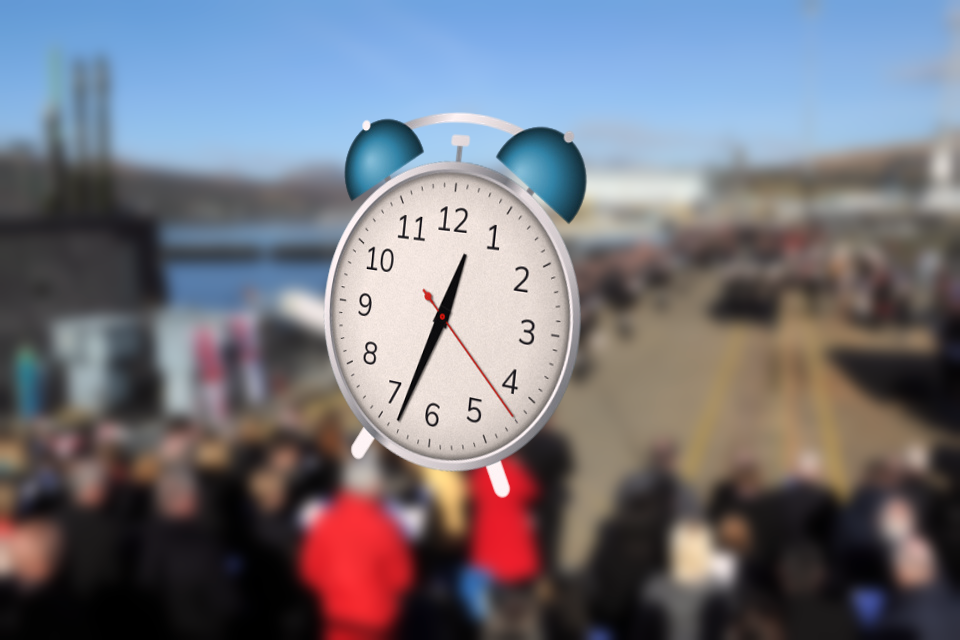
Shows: 12:33:22
